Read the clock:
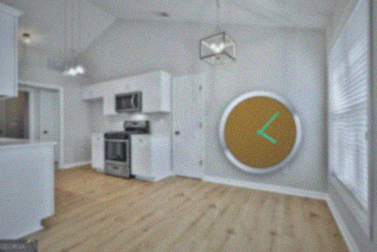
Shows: 4:07
